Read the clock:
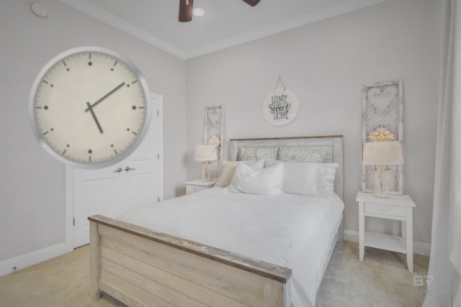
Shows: 5:09
